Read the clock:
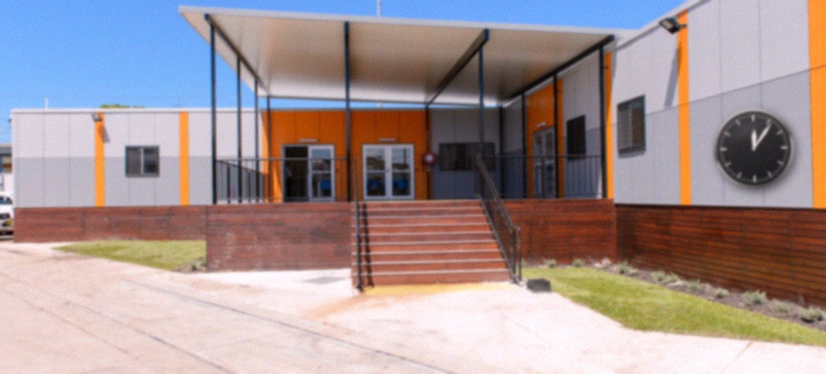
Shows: 12:06
